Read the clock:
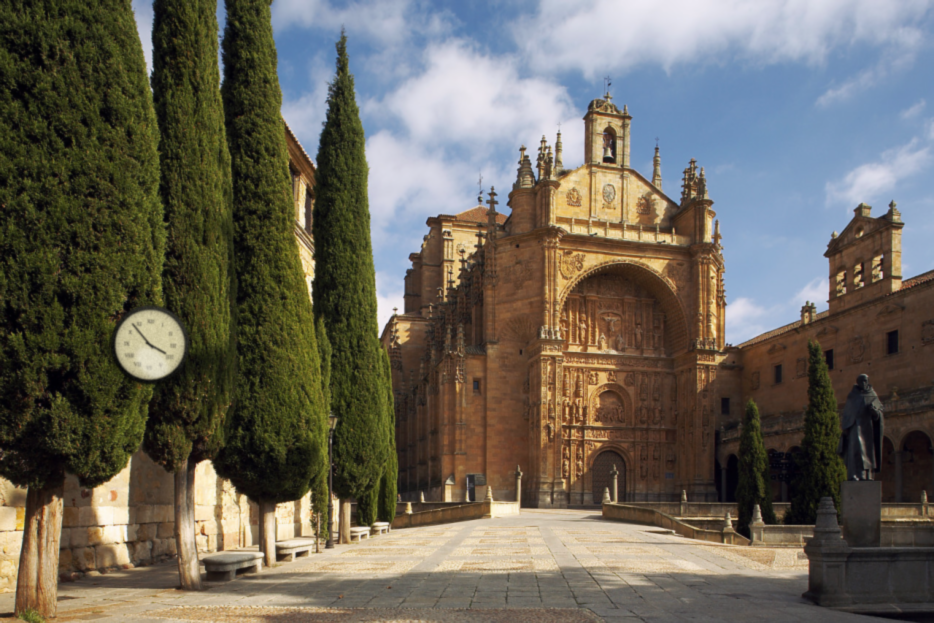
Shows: 3:53
